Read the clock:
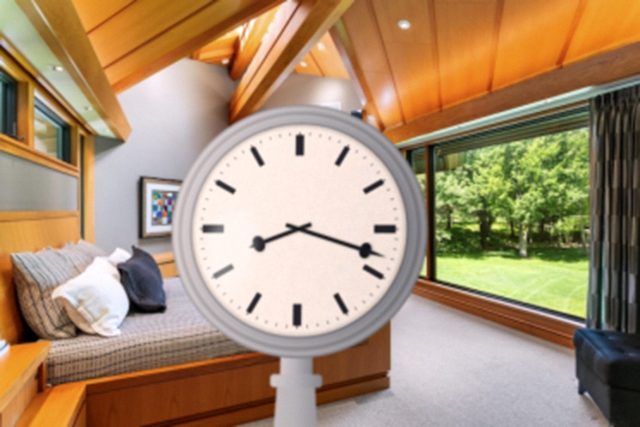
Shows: 8:18
